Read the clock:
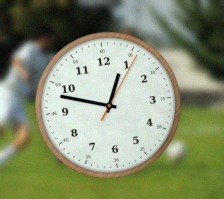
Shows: 12:48:06
